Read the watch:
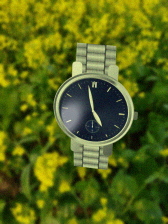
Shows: 4:58
